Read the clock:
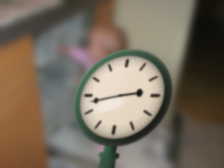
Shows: 2:43
